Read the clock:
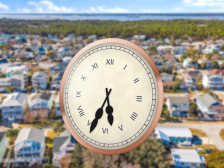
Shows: 5:34
